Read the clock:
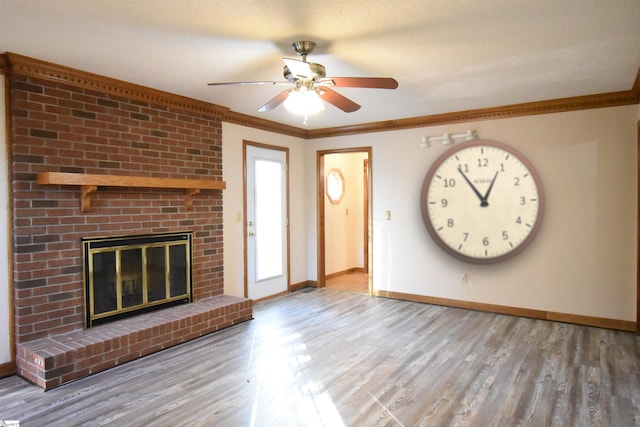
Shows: 12:54
